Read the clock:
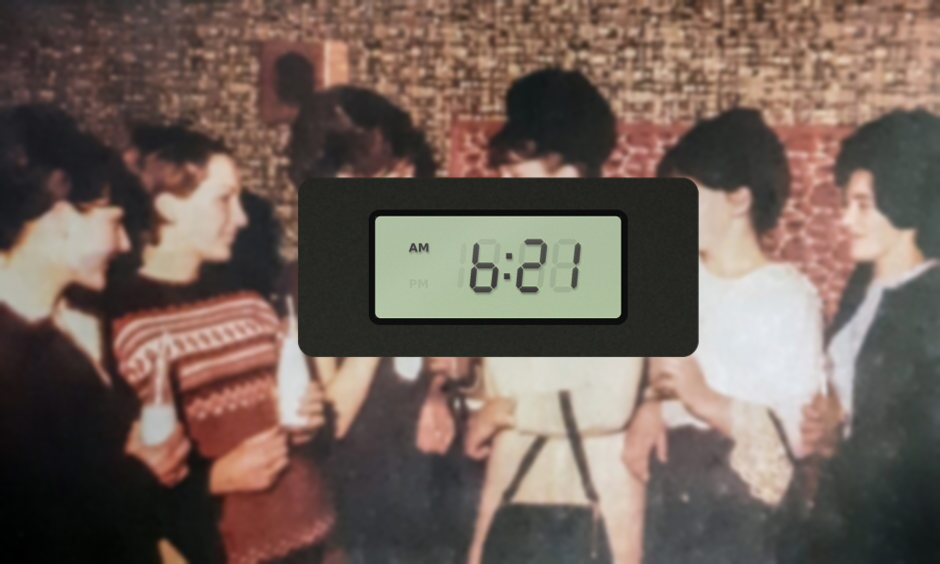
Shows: 6:21
